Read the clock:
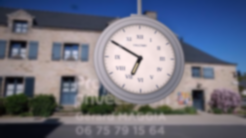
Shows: 6:50
